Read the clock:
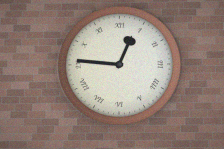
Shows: 12:46
